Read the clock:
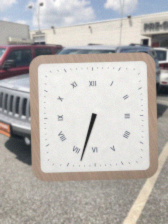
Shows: 6:33
